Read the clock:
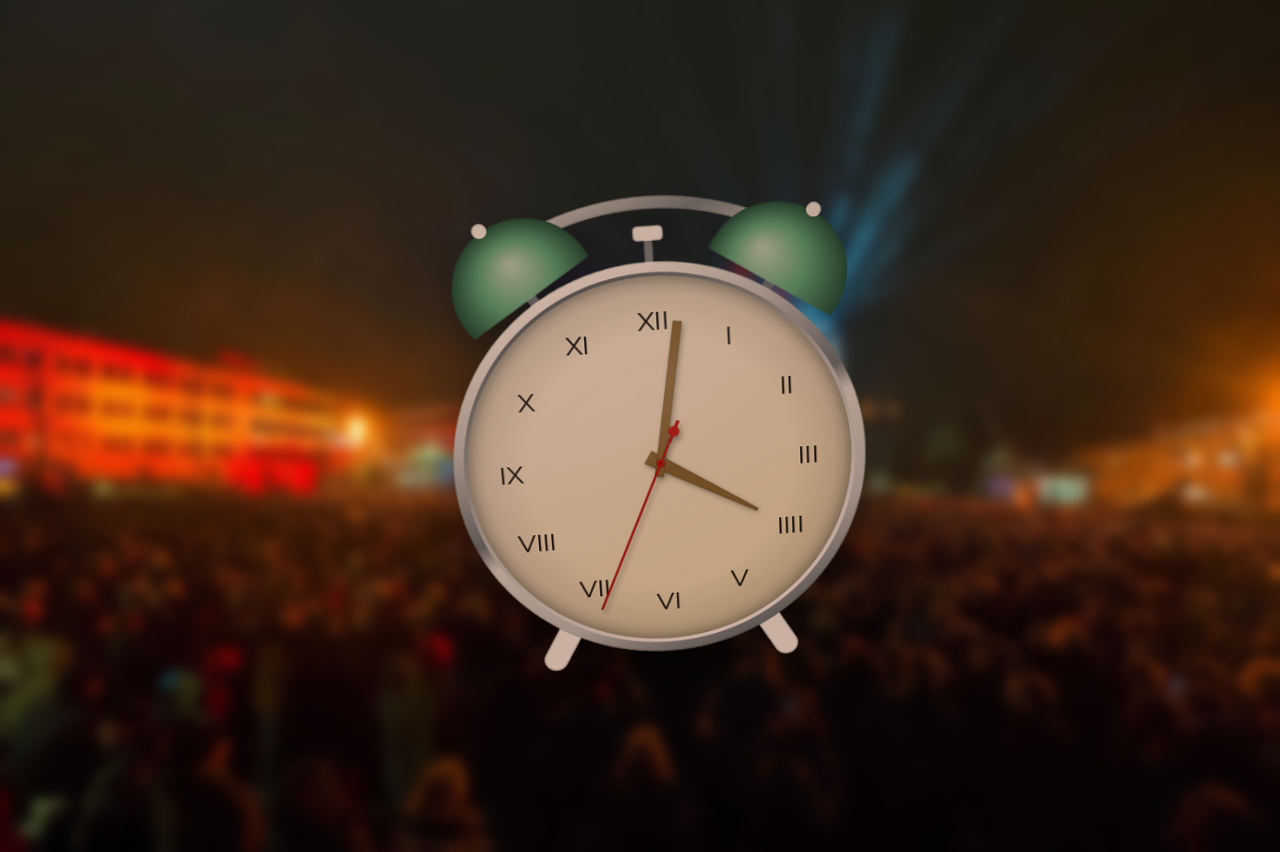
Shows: 4:01:34
